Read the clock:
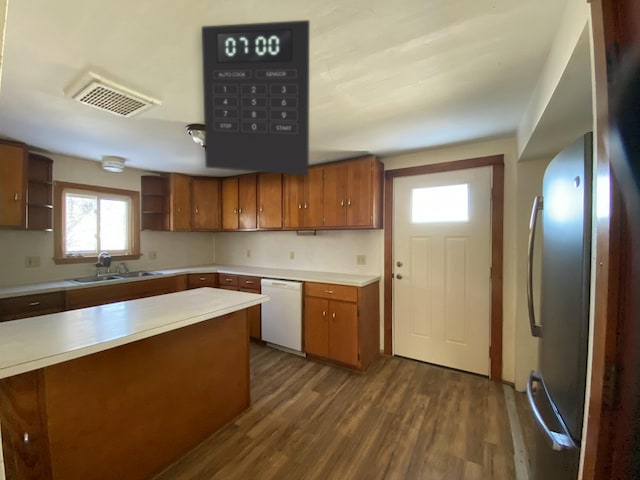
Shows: 7:00
